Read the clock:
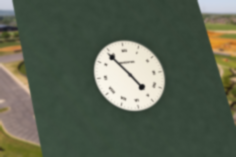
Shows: 4:54
